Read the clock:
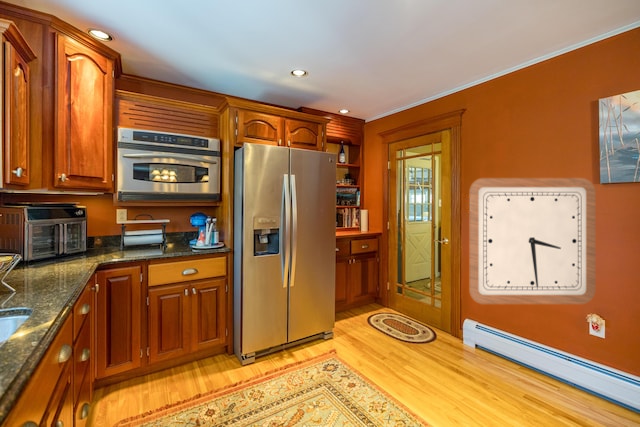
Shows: 3:29
